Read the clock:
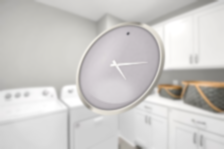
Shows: 4:13
